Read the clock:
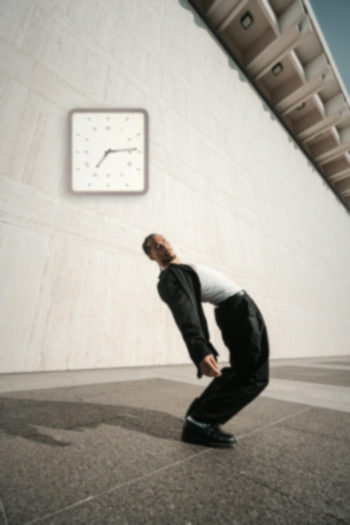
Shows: 7:14
